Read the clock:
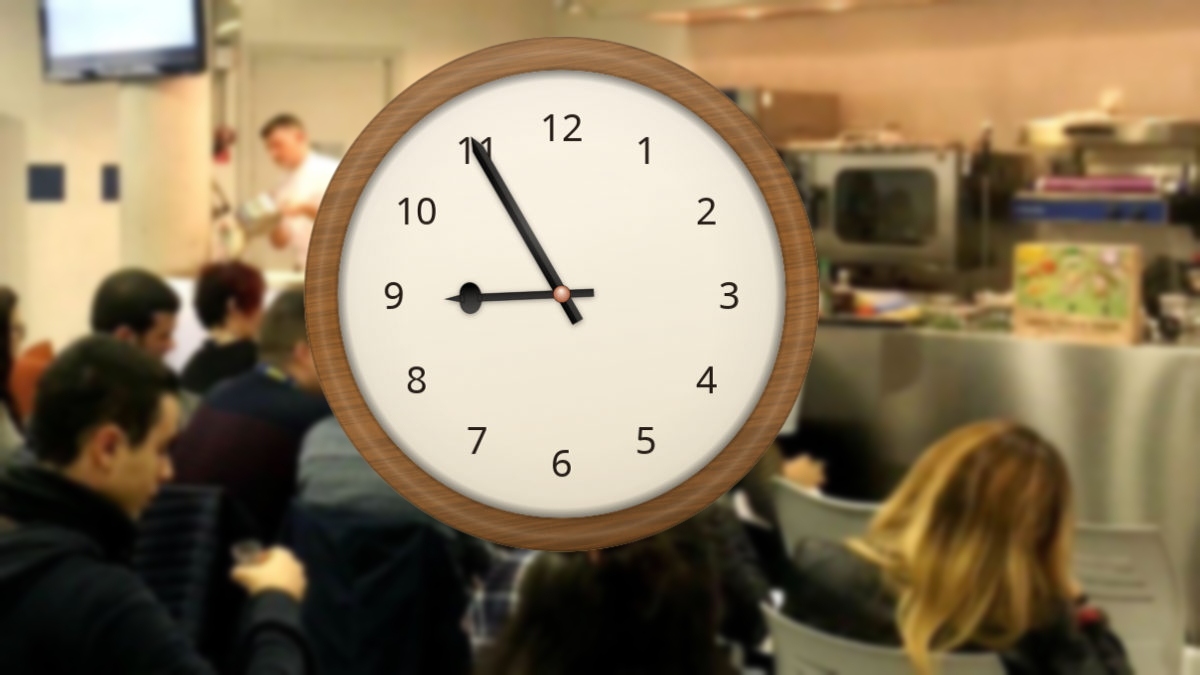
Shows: 8:55
